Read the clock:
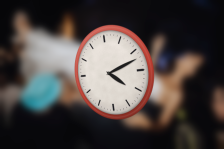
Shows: 4:12
